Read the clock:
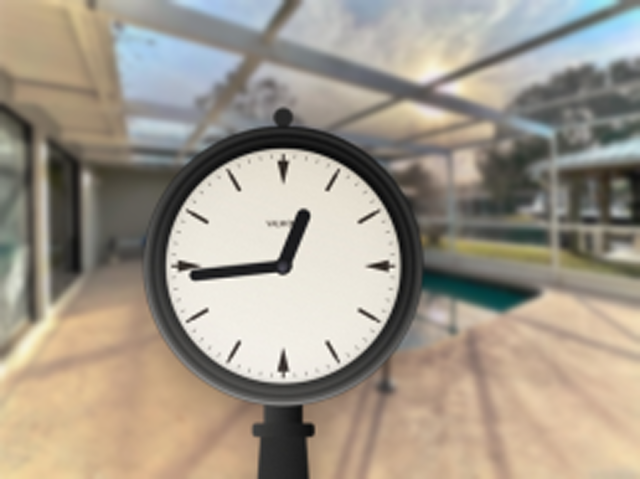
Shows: 12:44
